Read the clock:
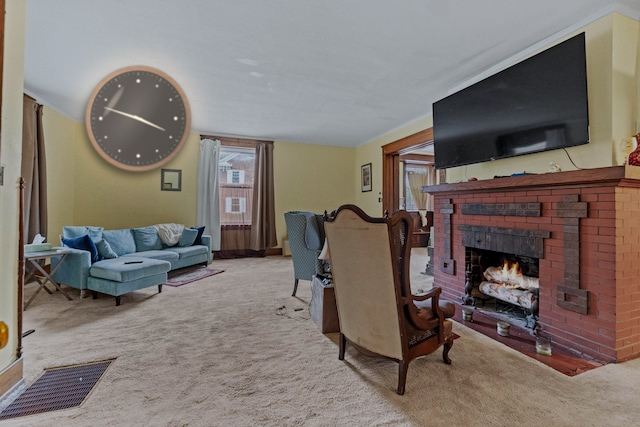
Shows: 3:48
